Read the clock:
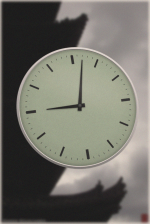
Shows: 9:02
